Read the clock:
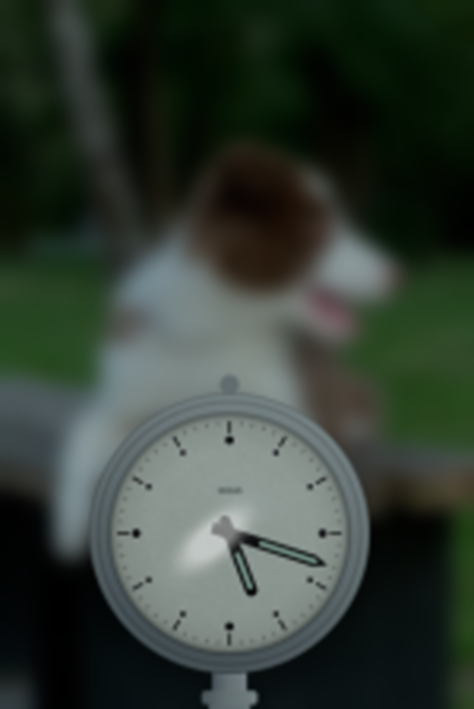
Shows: 5:18
